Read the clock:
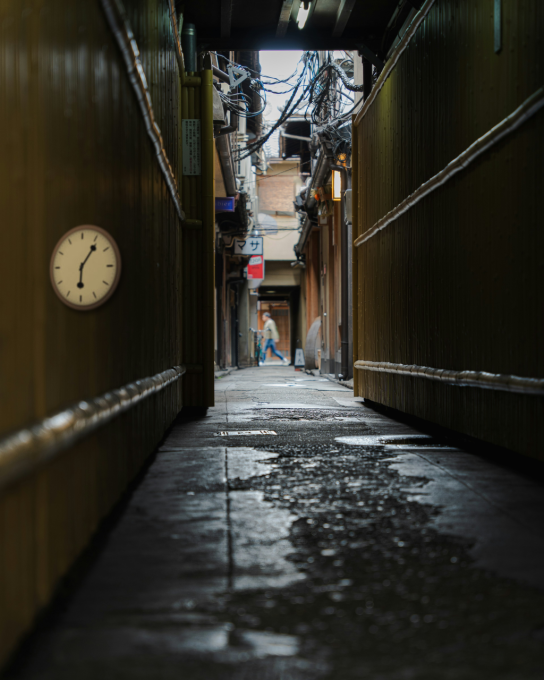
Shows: 6:06
